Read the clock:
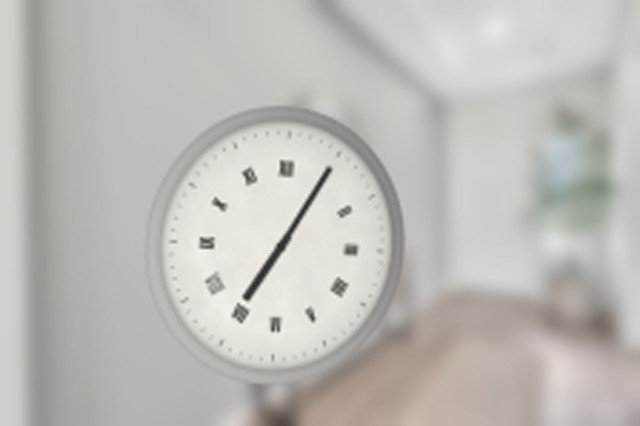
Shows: 7:05
